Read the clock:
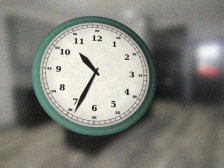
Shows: 10:34
